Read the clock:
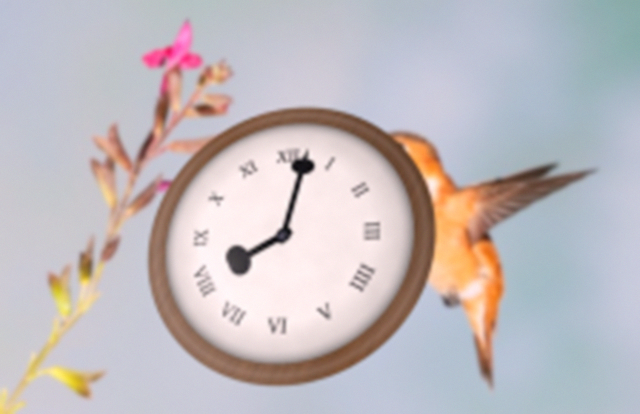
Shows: 8:02
